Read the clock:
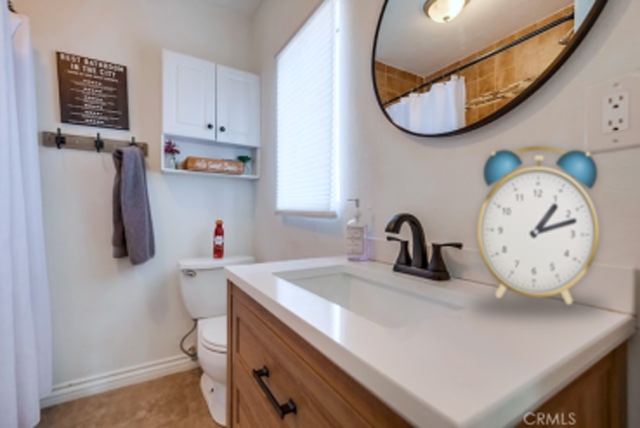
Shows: 1:12
